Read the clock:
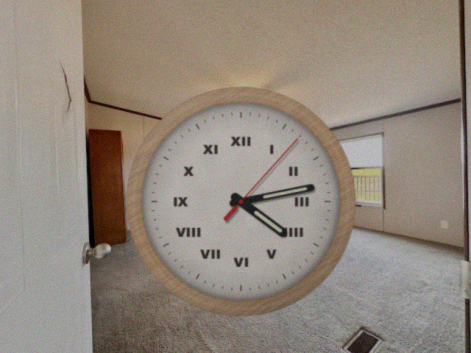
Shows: 4:13:07
